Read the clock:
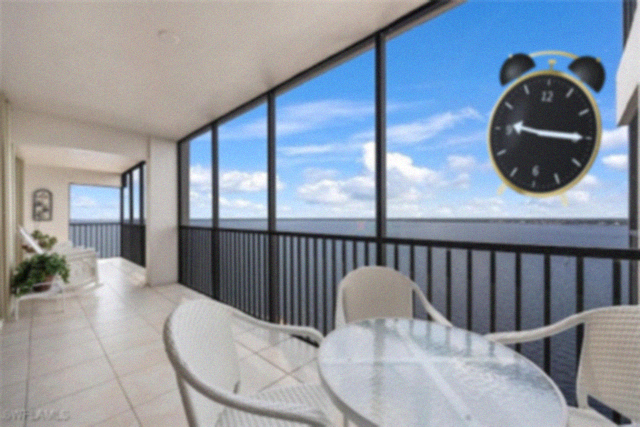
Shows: 9:15
